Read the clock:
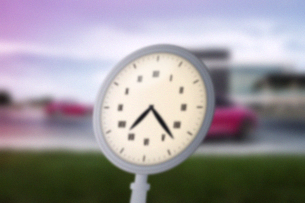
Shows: 7:23
